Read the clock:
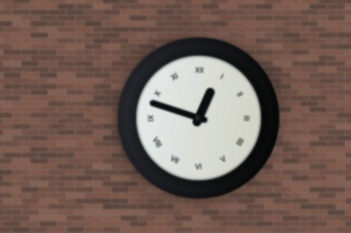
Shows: 12:48
